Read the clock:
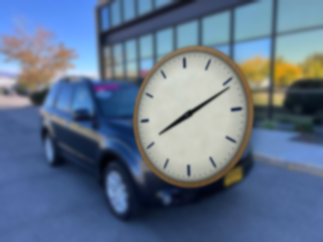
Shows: 8:11
